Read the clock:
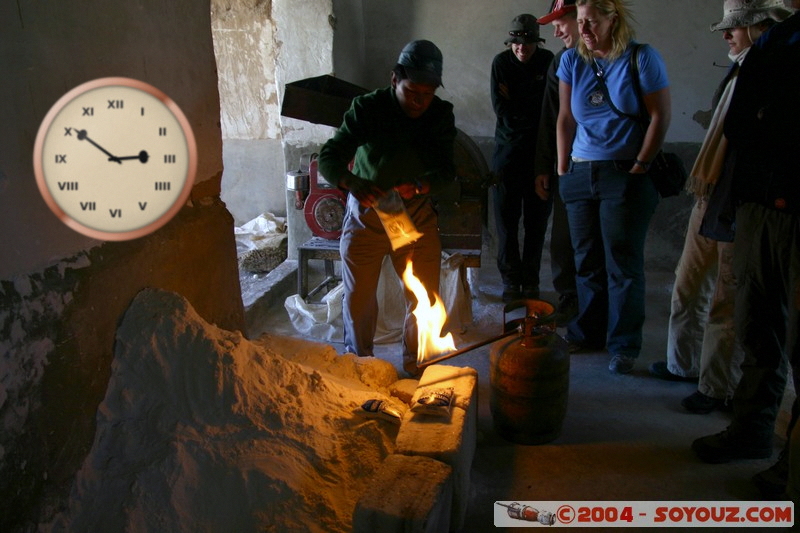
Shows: 2:51
